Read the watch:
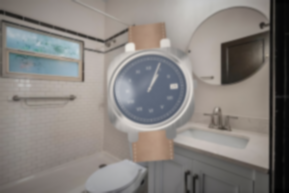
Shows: 1:04
